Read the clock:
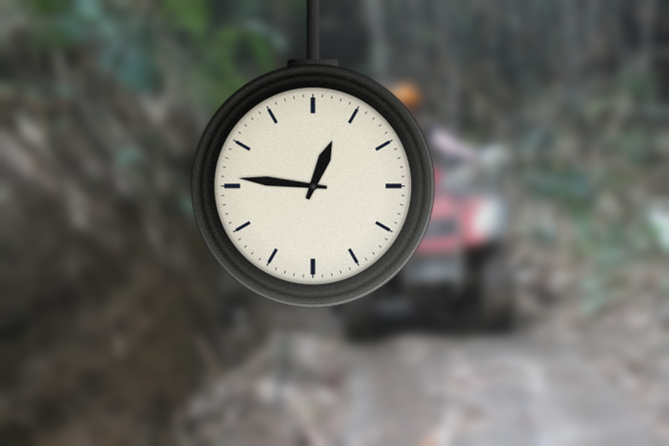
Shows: 12:46
